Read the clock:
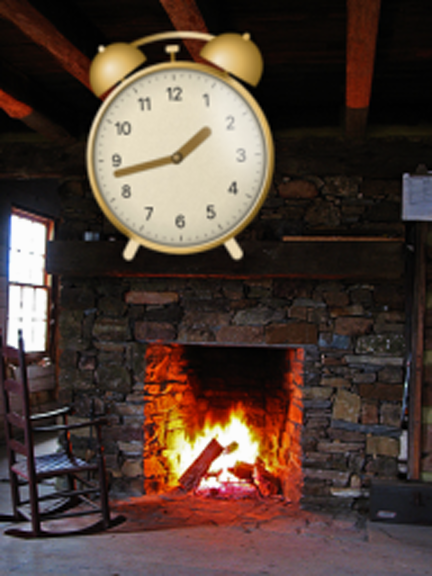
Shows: 1:43
